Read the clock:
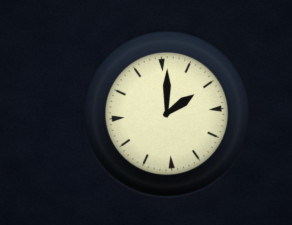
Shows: 2:01
